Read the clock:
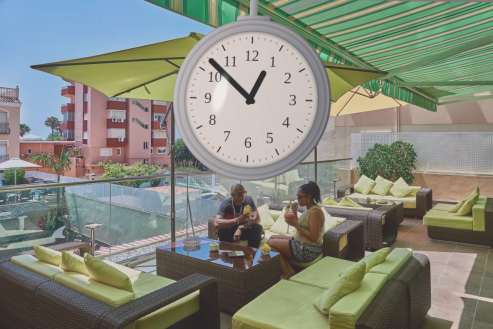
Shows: 12:52
